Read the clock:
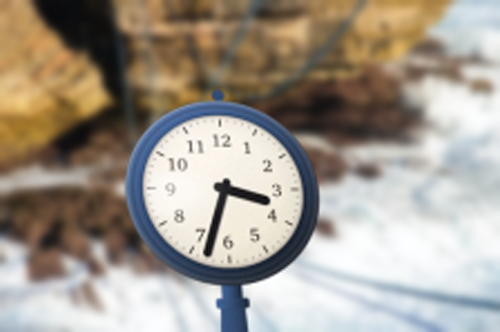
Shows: 3:33
